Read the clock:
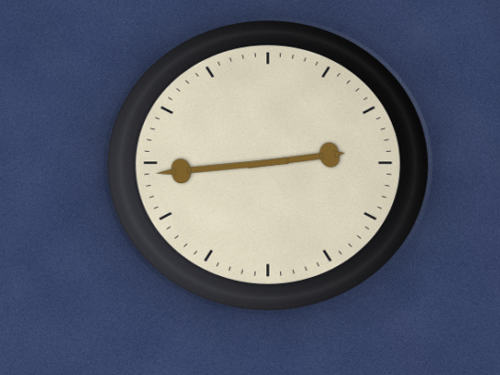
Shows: 2:44
